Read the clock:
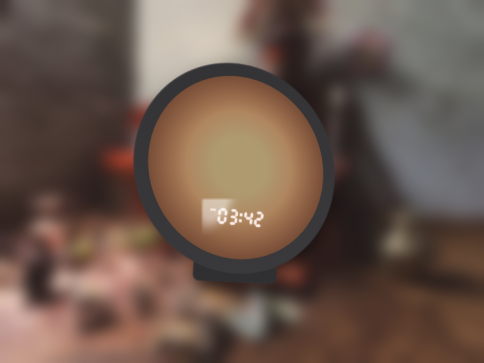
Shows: 3:42
